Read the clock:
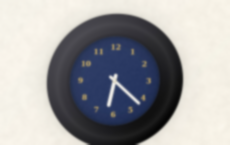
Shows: 6:22
